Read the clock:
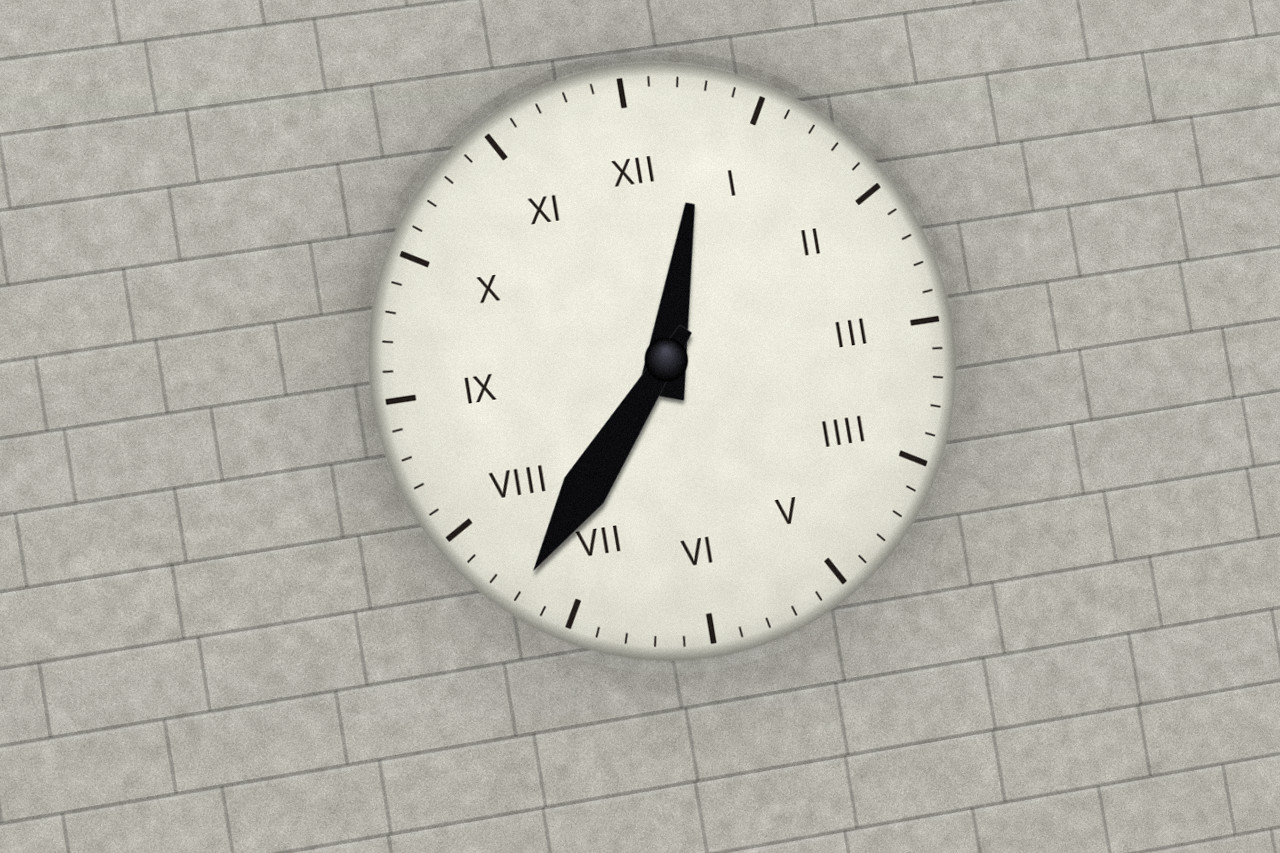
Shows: 12:37
